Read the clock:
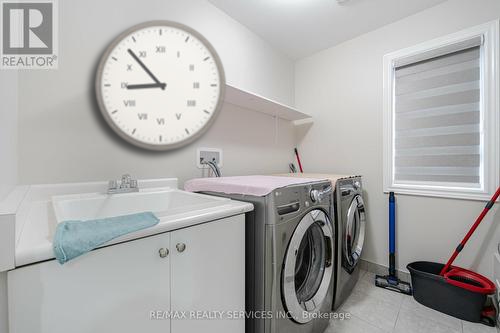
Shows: 8:53
